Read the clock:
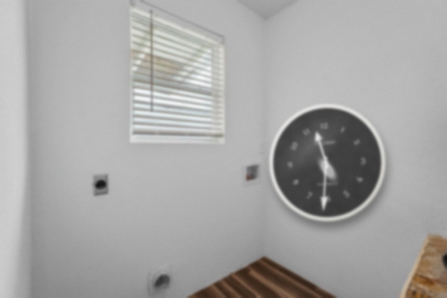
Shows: 11:31
